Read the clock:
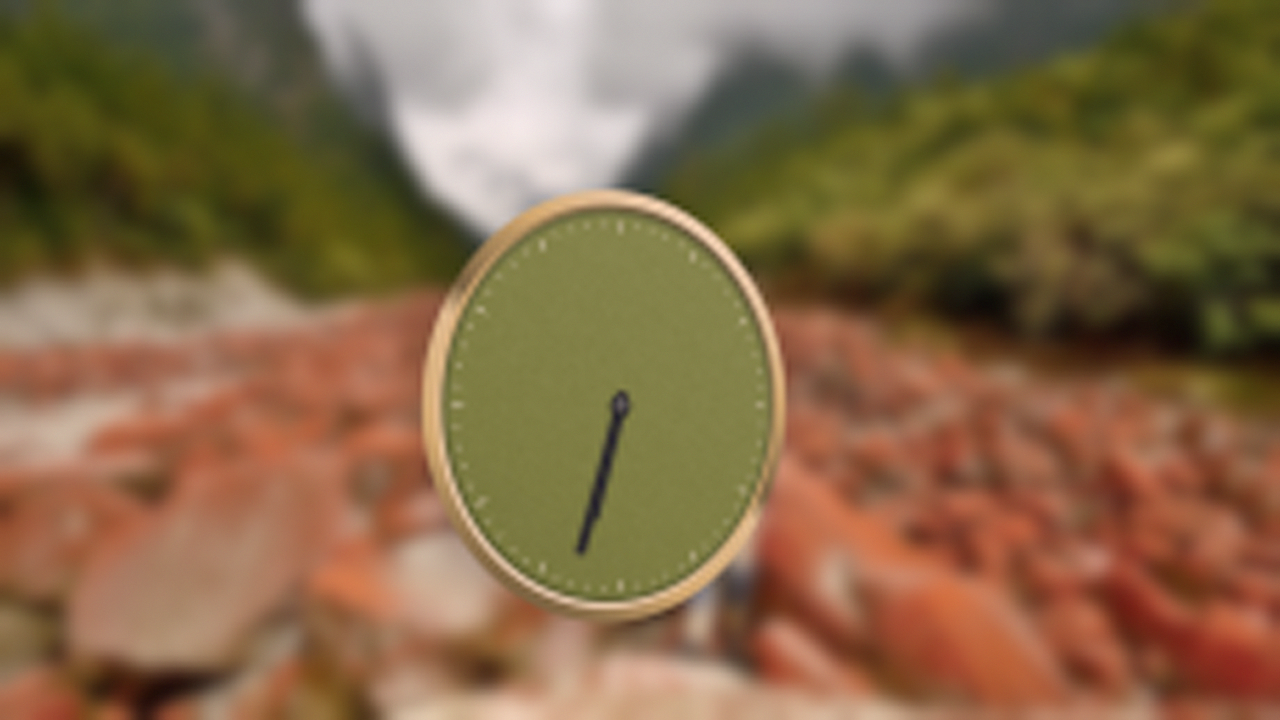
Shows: 6:33
